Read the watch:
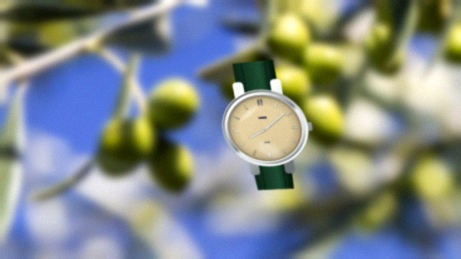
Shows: 8:09
